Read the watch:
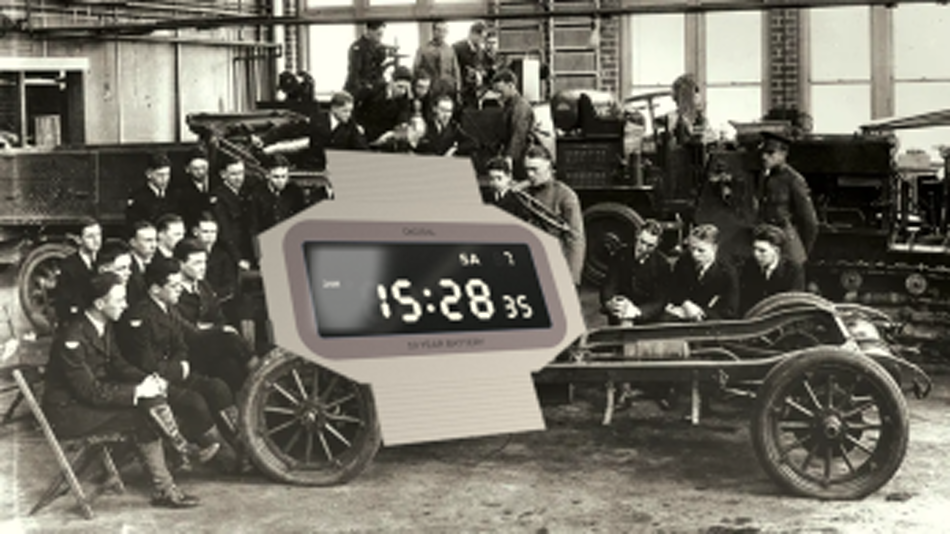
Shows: 15:28:35
